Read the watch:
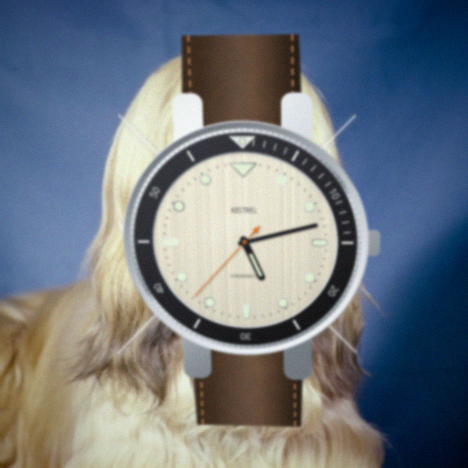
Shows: 5:12:37
